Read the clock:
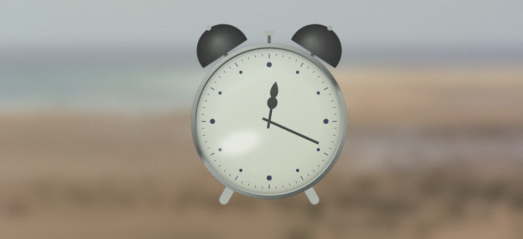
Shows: 12:19
